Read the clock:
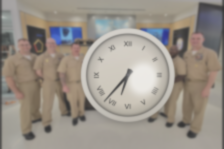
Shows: 6:37
